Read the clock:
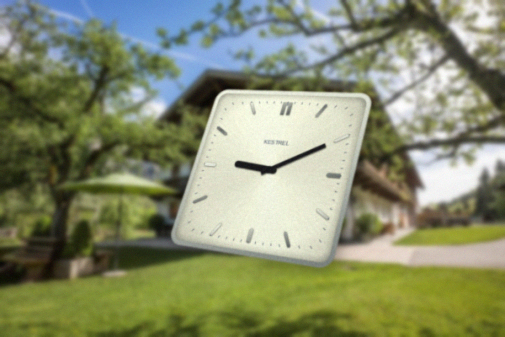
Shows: 9:10
